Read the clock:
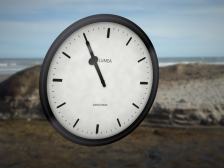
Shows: 10:55
